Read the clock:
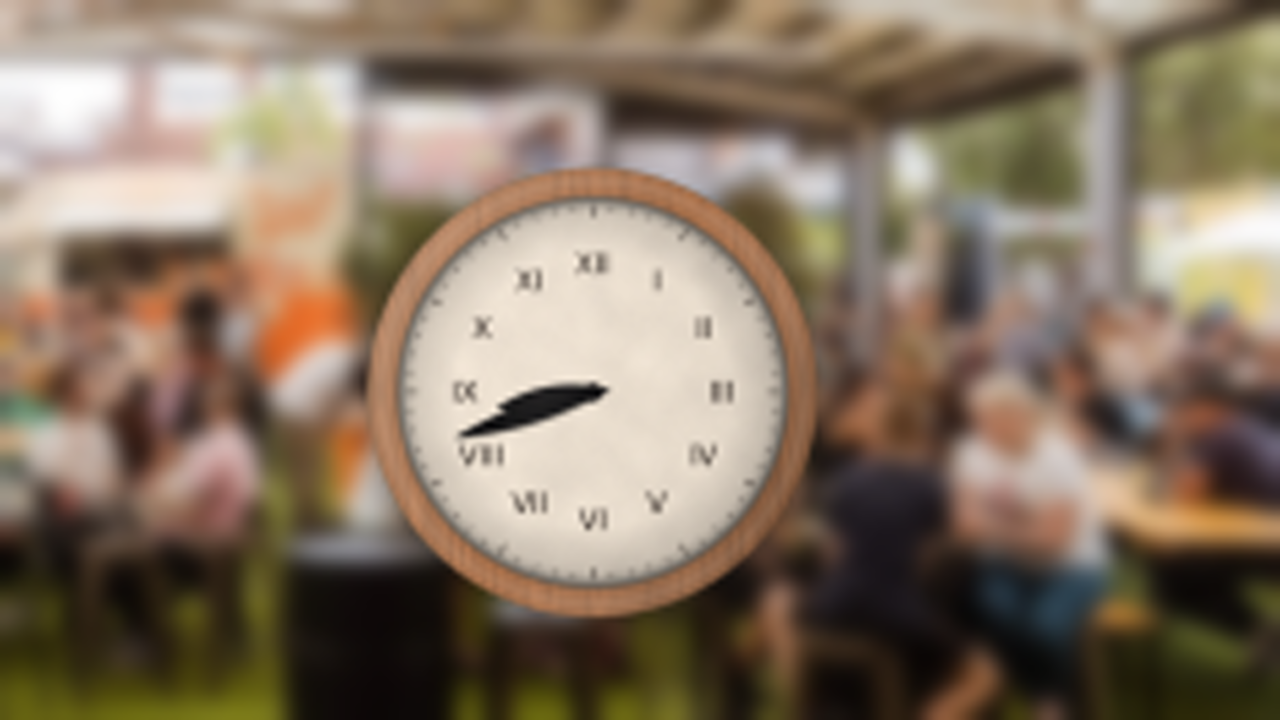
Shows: 8:42
